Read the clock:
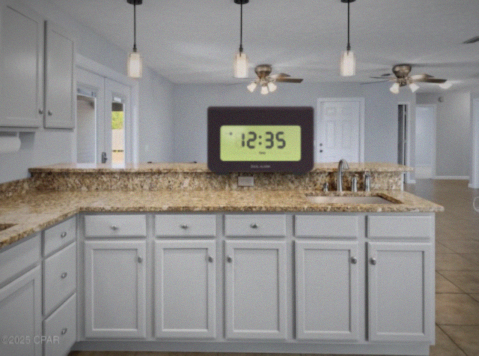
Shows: 12:35
